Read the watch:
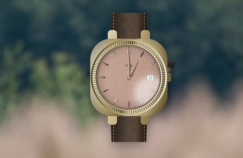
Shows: 1:00
